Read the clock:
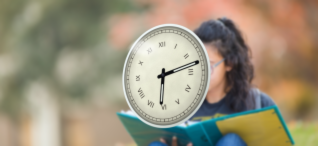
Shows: 6:13
